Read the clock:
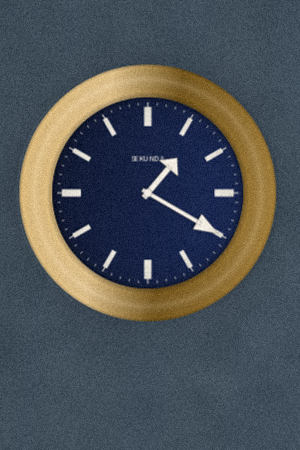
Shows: 1:20
